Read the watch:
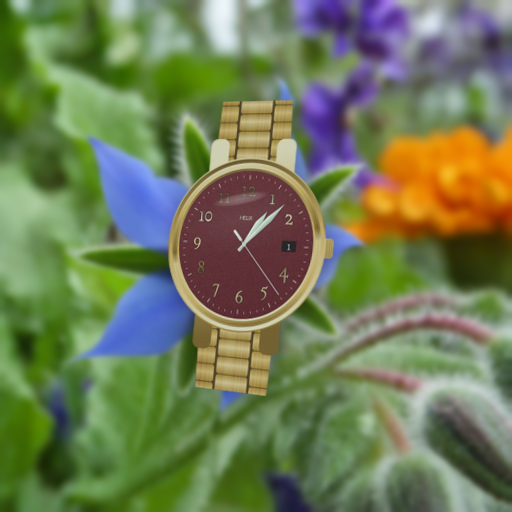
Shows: 1:07:23
